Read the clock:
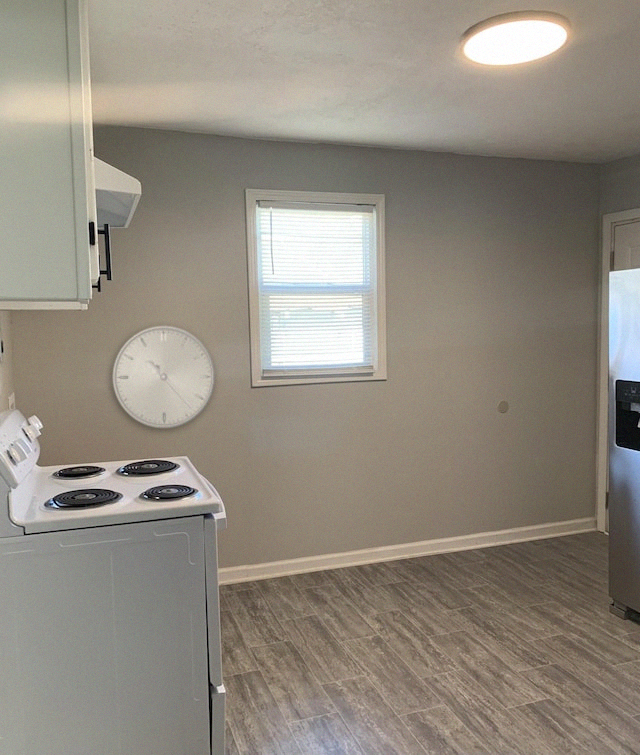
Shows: 10:23
